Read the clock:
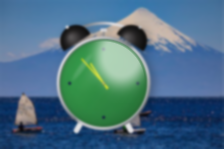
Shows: 10:53
